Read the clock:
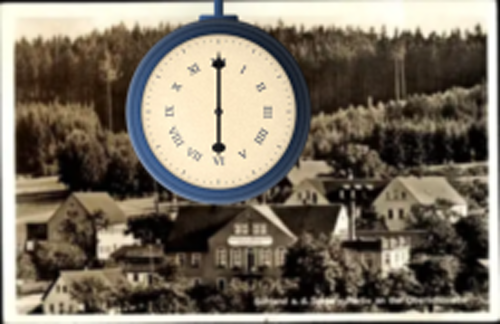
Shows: 6:00
